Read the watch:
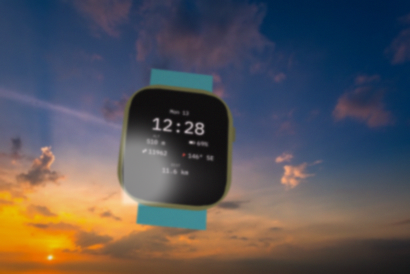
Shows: 12:28
